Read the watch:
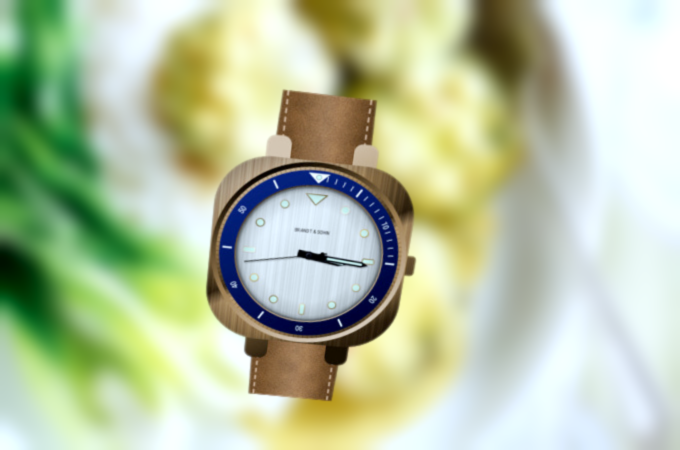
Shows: 3:15:43
